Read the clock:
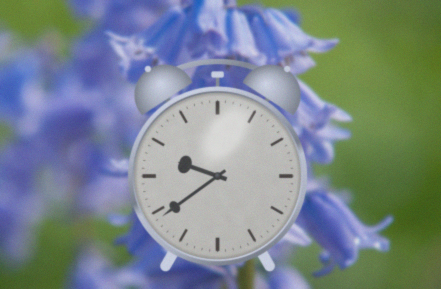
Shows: 9:39
